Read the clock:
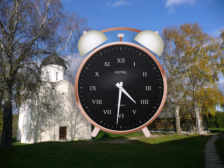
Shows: 4:31
